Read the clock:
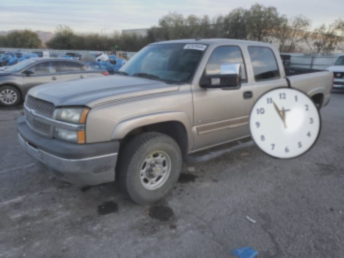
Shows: 11:56
